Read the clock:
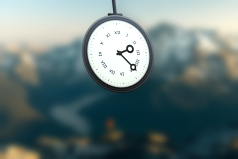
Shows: 2:23
